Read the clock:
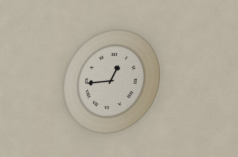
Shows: 12:44
